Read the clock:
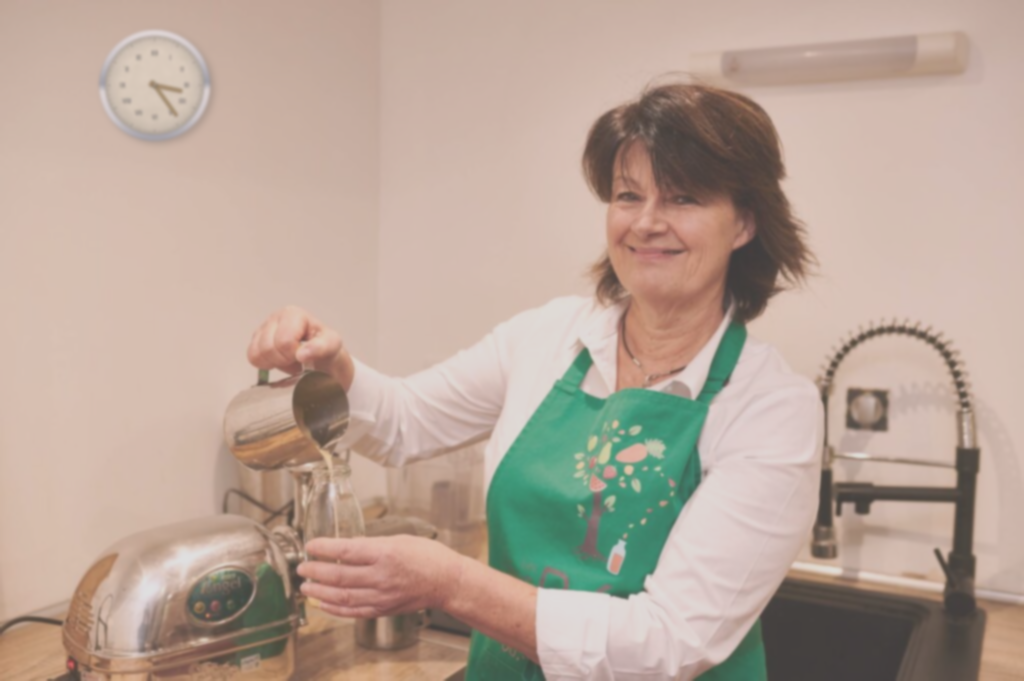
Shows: 3:24
